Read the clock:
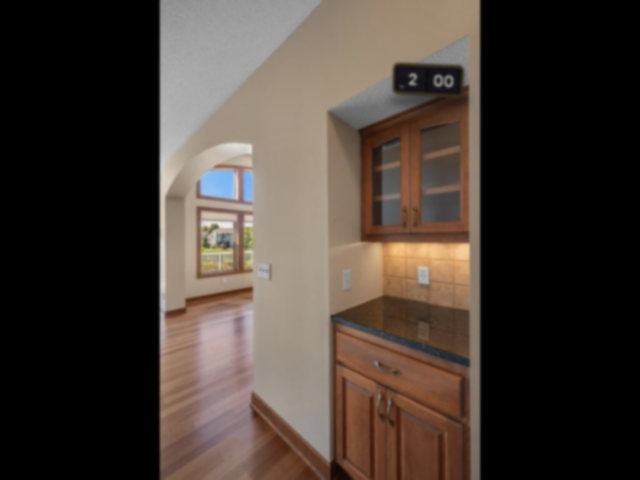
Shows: 2:00
